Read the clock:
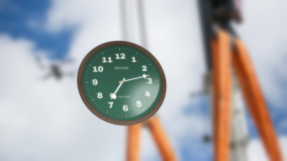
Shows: 7:13
